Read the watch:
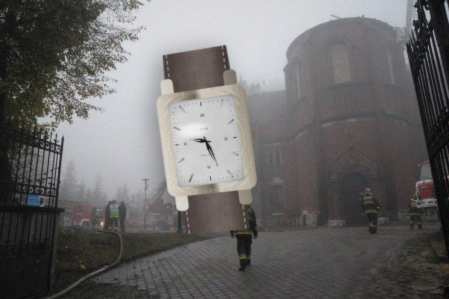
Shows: 9:27
